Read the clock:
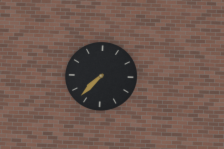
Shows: 7:37
